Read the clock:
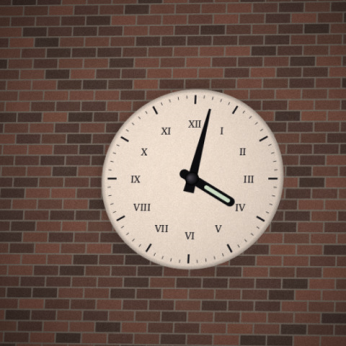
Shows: 4:02
